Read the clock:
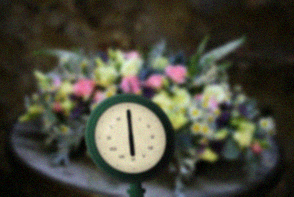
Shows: 6:00
